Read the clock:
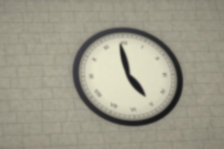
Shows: 4:59
